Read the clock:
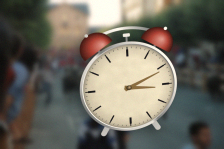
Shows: 3:11
